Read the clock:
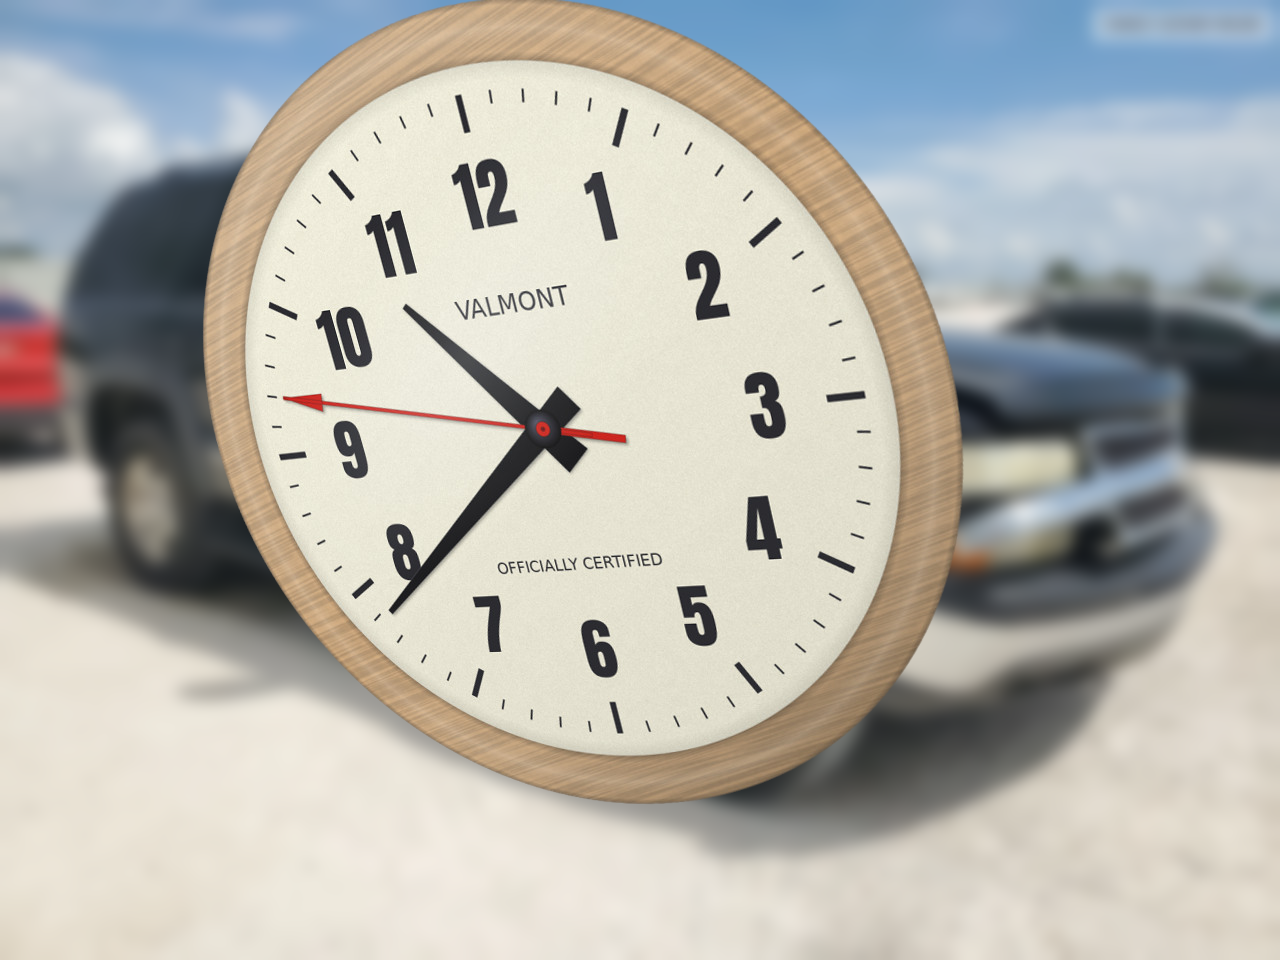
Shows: 10:38:47
